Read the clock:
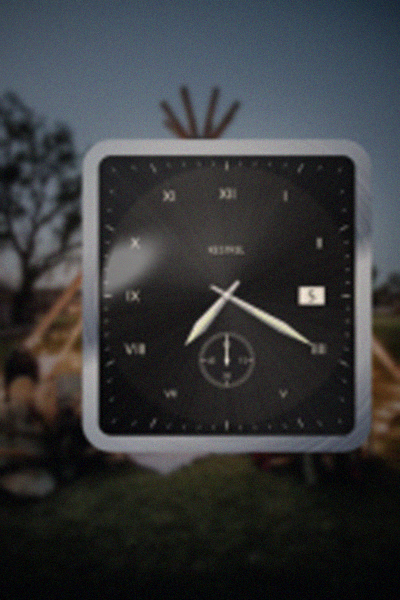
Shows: 7:20
